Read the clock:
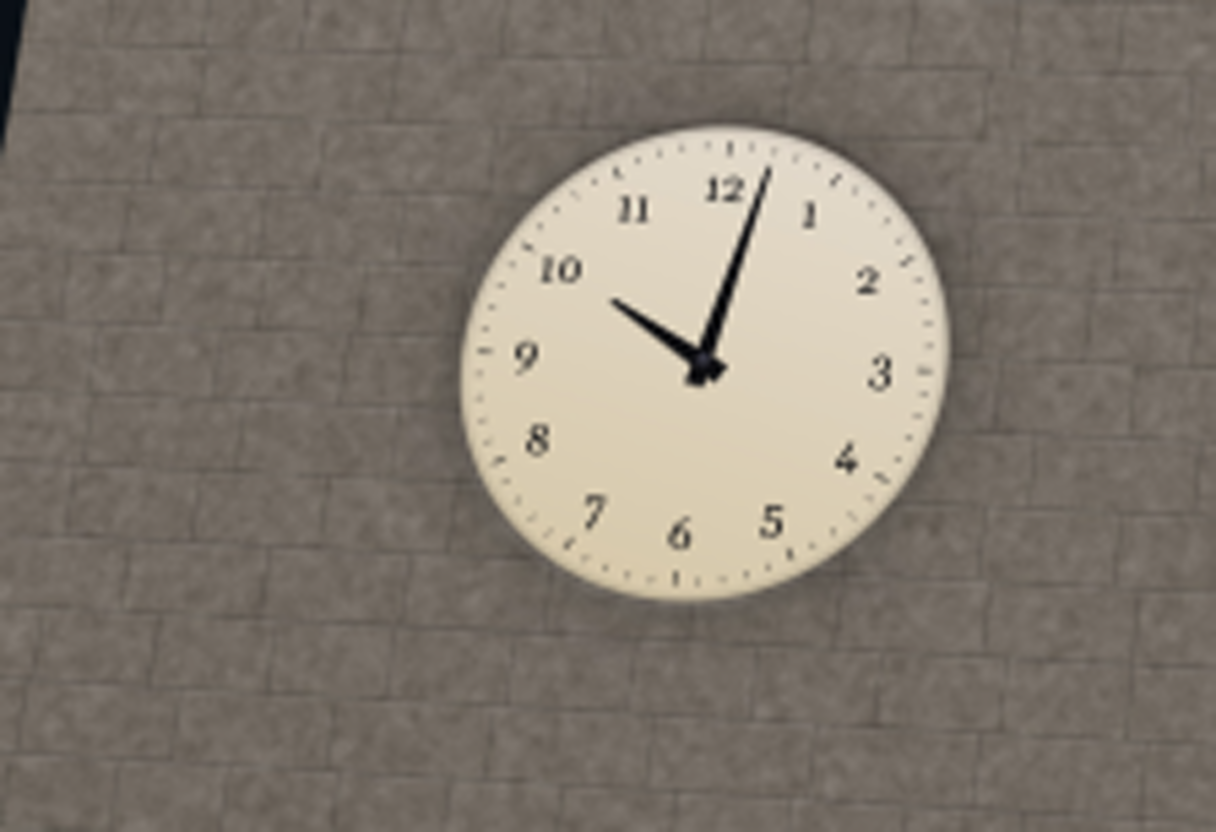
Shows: 10:02
